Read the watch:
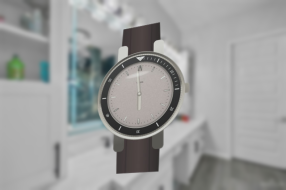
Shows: 5:59
